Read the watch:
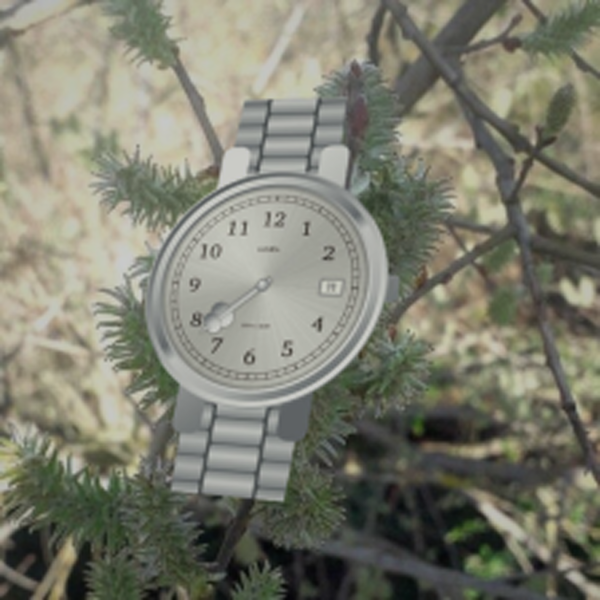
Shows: 7:38
